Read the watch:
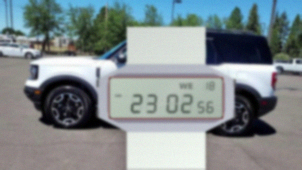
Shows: 23:02:56
